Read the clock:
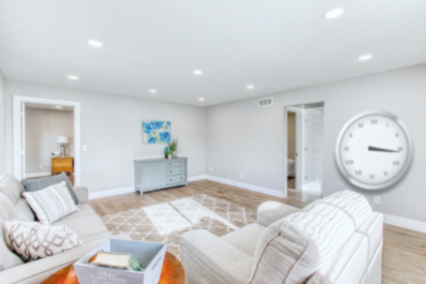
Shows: 3:16
